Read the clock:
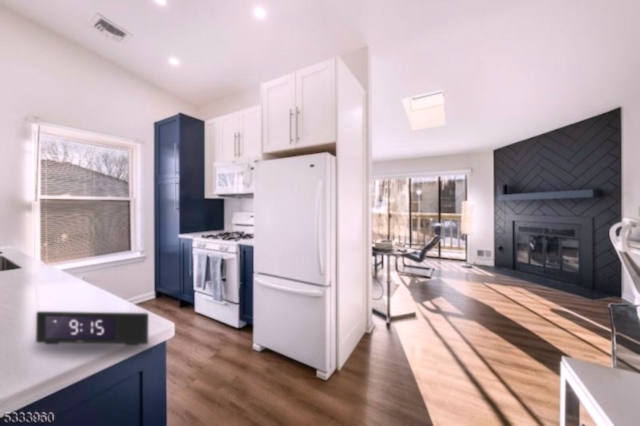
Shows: 9:15
